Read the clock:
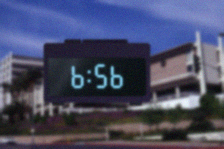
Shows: 6:56
